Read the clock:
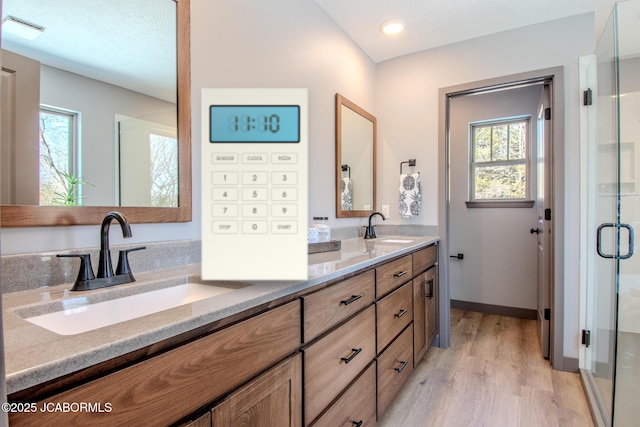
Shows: 11:10
